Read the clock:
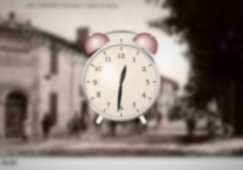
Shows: 12:31
